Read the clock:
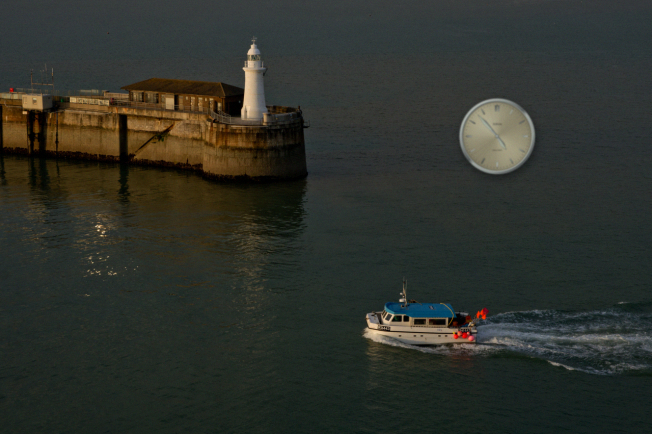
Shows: 4:53
